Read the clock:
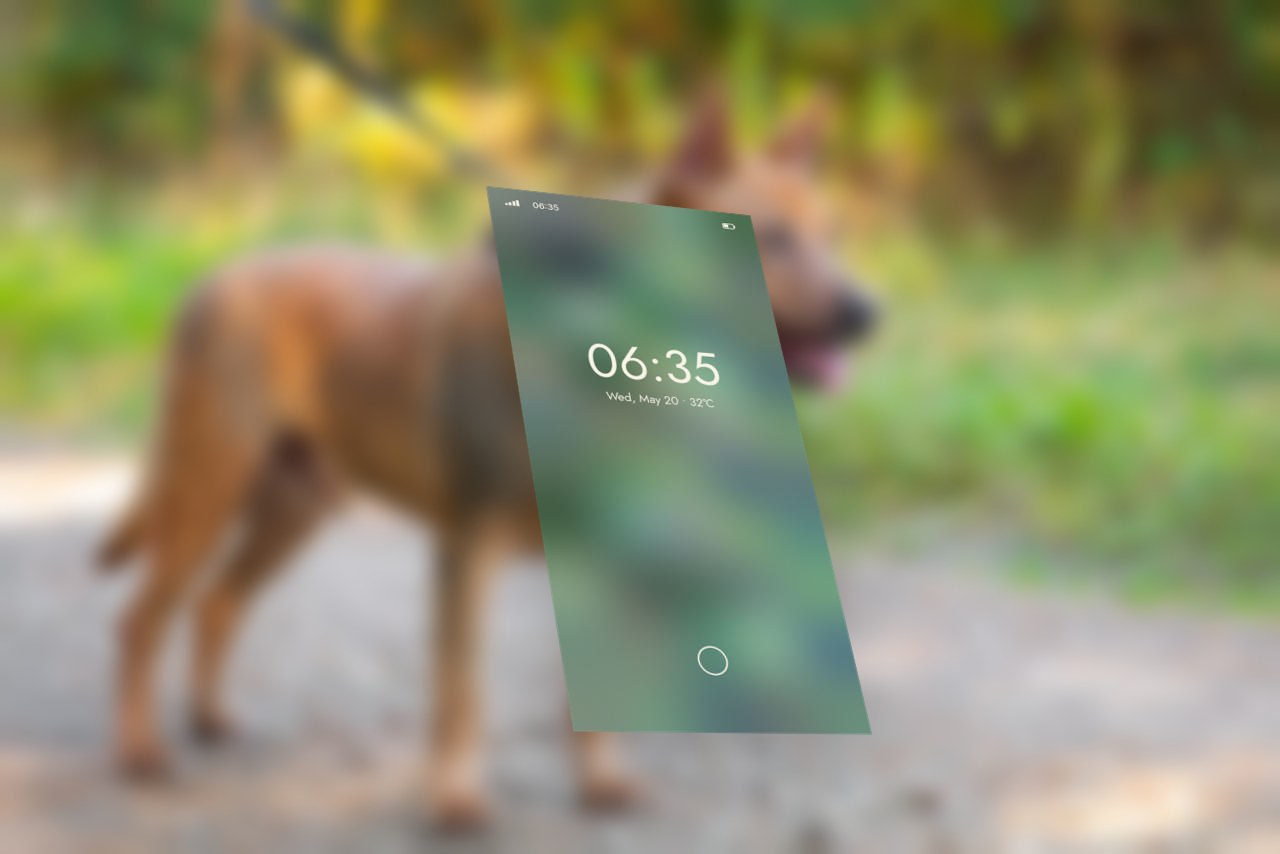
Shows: 6:35
